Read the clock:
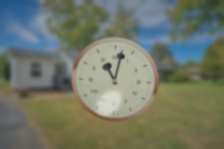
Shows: 11:02
